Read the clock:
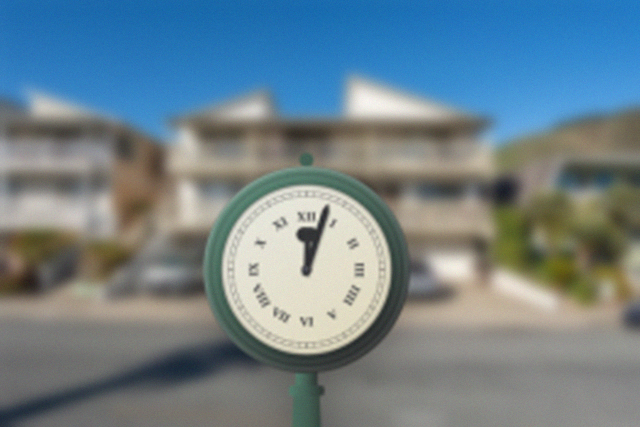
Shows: 12:03
